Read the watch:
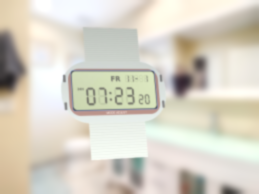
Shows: 7:23:20
